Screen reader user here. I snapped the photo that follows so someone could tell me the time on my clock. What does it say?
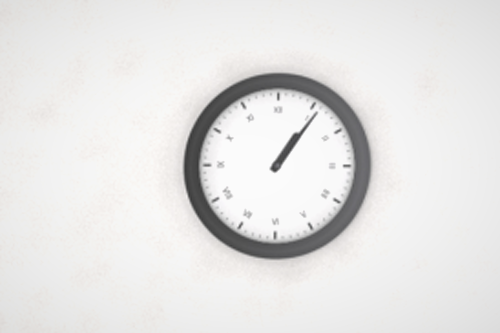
1:06
